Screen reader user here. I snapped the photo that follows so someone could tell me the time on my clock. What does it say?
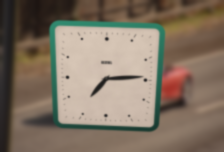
7:14
